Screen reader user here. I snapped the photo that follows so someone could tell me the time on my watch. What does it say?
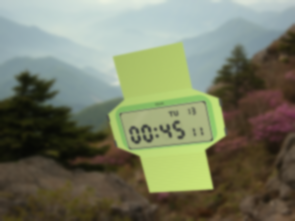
0:45
